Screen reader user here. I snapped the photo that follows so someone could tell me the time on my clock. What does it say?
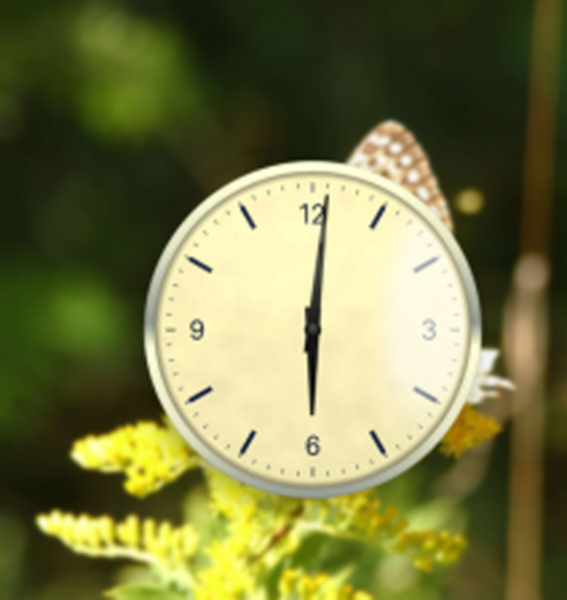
6:01
